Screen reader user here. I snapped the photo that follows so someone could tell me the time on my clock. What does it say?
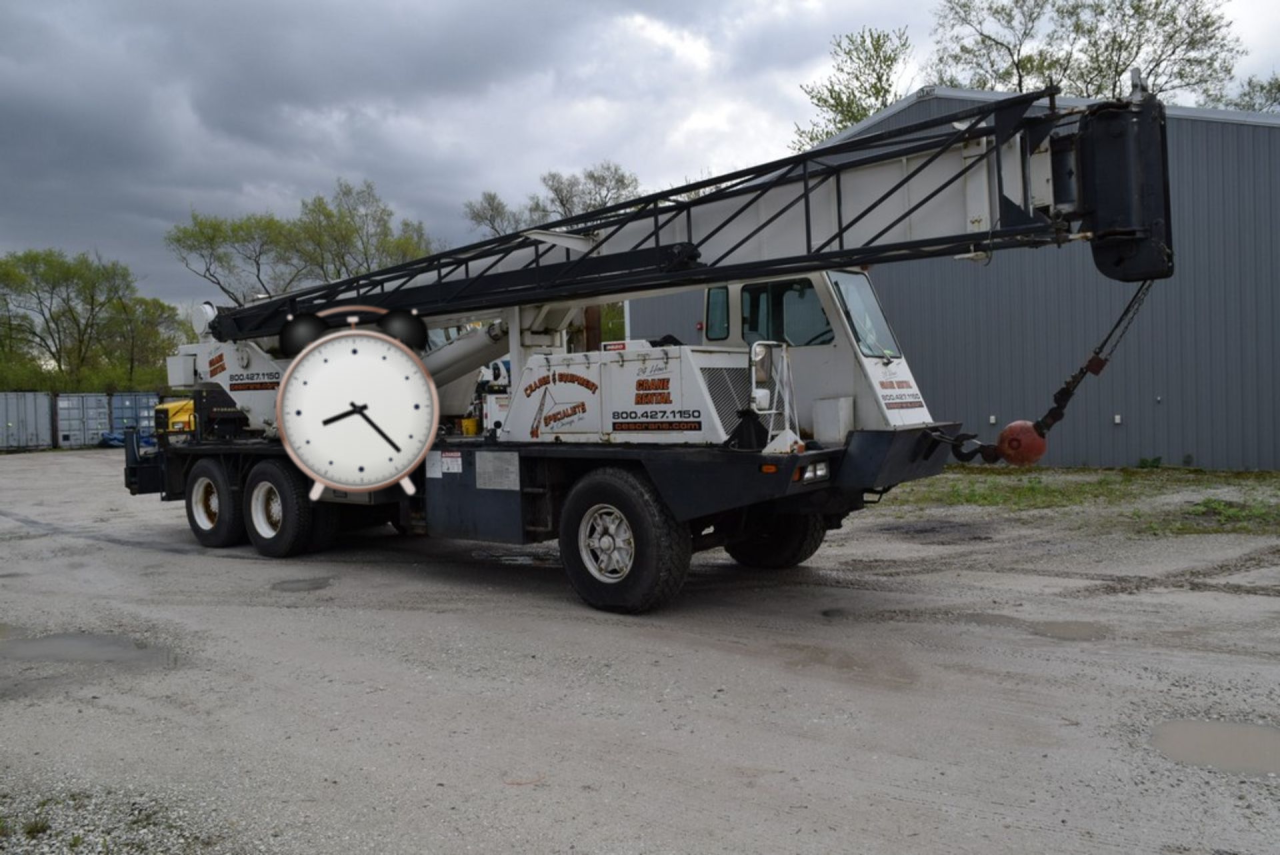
8:23
